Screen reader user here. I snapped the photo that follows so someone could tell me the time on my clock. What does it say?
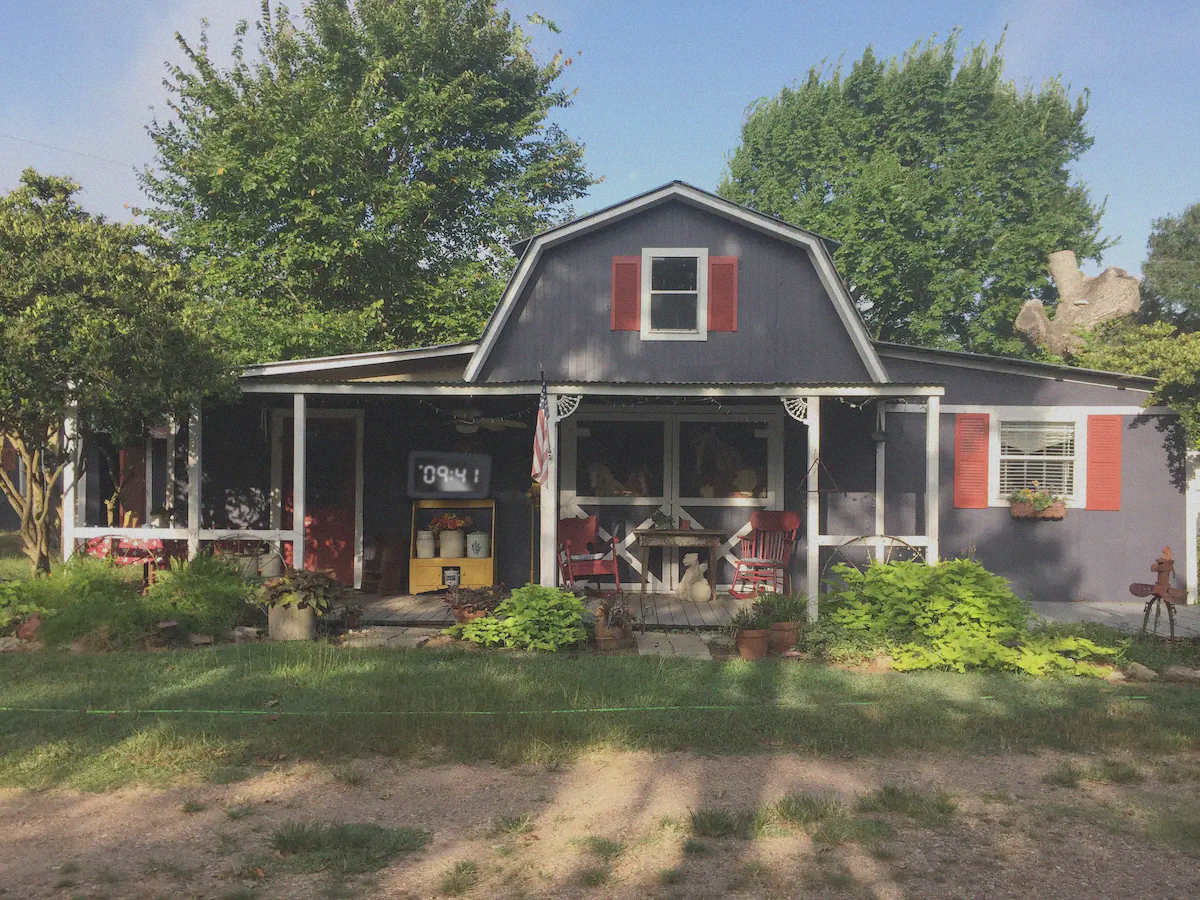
9:41
